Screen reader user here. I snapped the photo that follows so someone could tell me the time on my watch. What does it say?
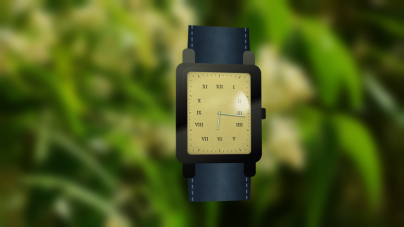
6:16
